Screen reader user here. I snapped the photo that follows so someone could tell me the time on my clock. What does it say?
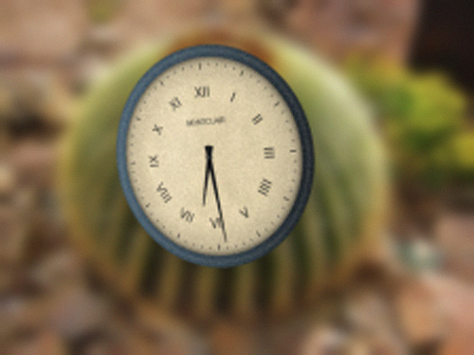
6:29
